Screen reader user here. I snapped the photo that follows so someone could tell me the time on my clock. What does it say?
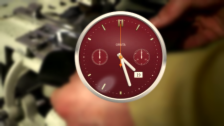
4:27
